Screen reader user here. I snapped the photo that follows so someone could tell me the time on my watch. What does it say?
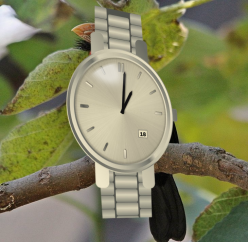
1:01
